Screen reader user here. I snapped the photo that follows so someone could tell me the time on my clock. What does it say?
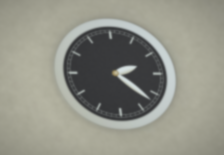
2:22
